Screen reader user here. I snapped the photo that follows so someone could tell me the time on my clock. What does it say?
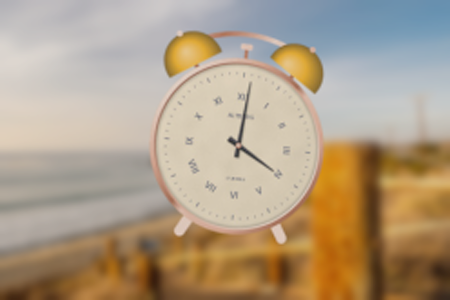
4:01
